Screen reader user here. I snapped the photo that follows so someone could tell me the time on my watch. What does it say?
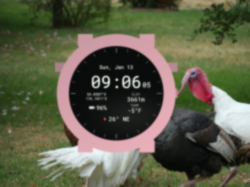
9:06
